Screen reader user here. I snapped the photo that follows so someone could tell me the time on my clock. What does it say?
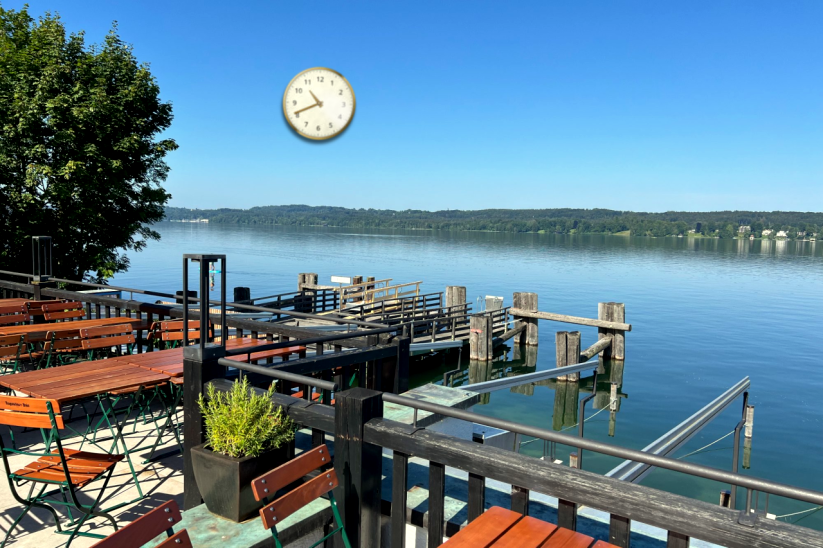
10:41
